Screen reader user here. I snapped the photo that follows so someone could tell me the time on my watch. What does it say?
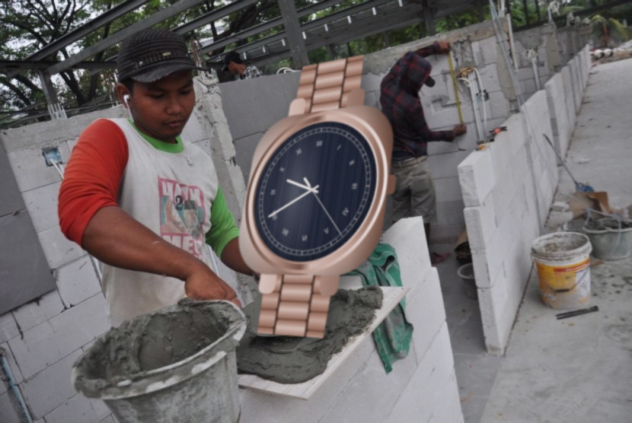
9:40:23
